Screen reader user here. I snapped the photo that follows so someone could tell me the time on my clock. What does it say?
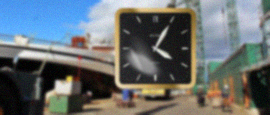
4:05
